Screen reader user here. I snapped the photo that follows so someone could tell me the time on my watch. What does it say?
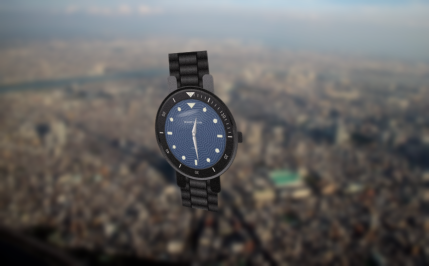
12:29
